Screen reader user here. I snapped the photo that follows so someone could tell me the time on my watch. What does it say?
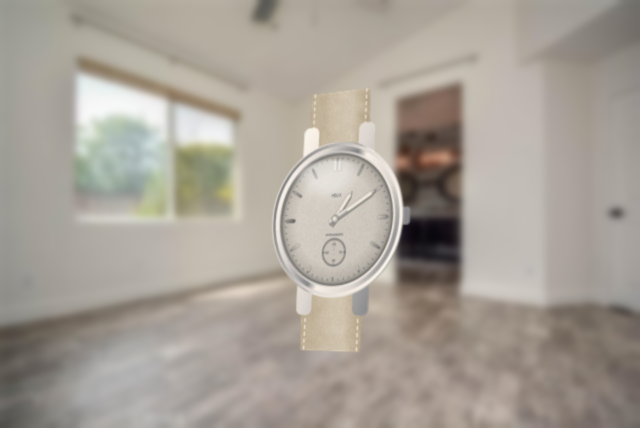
1:10
